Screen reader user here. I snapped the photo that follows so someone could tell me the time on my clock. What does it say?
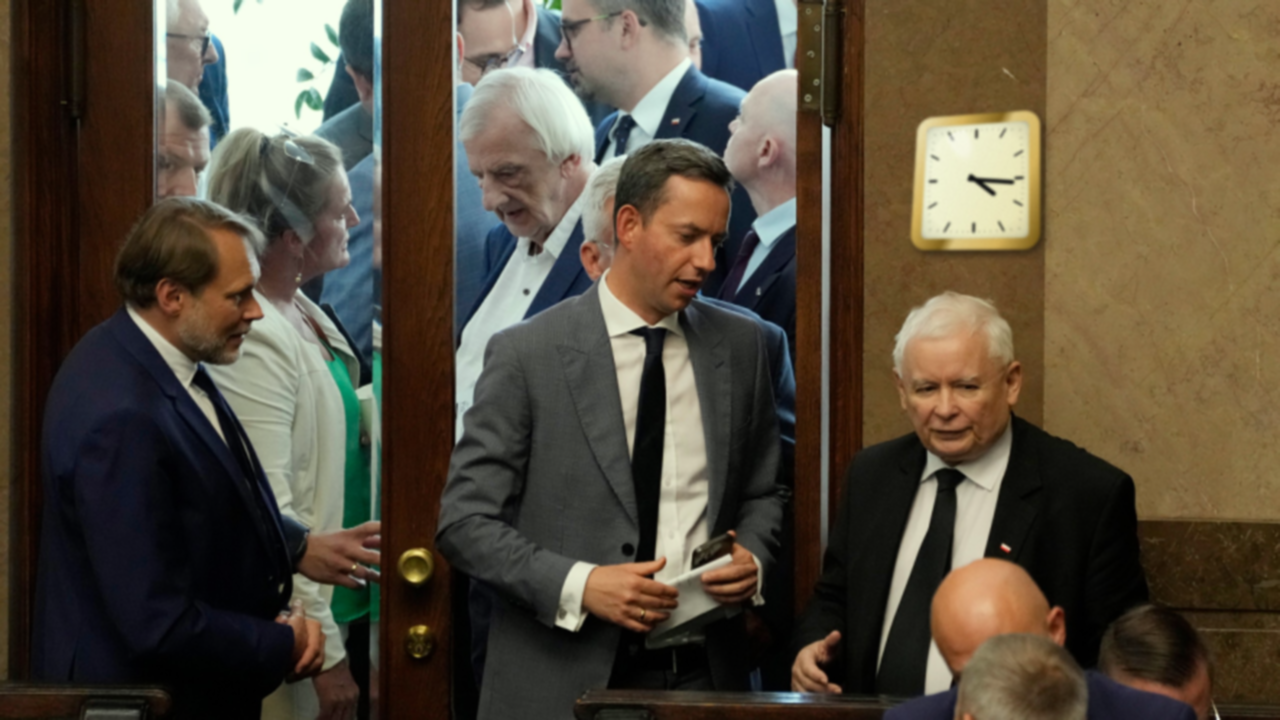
4:16
